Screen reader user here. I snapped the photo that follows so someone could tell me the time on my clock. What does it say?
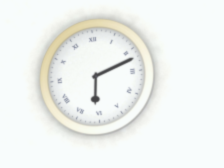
6:12
